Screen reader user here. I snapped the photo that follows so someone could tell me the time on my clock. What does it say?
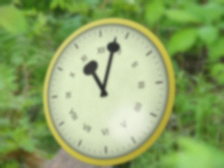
11:03
